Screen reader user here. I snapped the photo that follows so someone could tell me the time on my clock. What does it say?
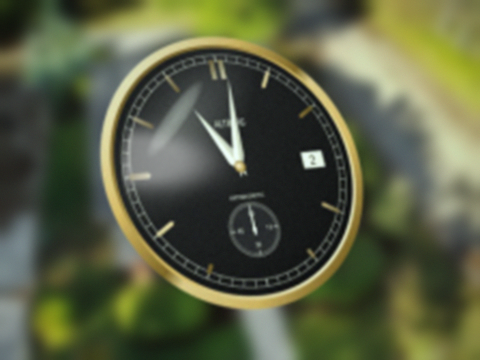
11:01
